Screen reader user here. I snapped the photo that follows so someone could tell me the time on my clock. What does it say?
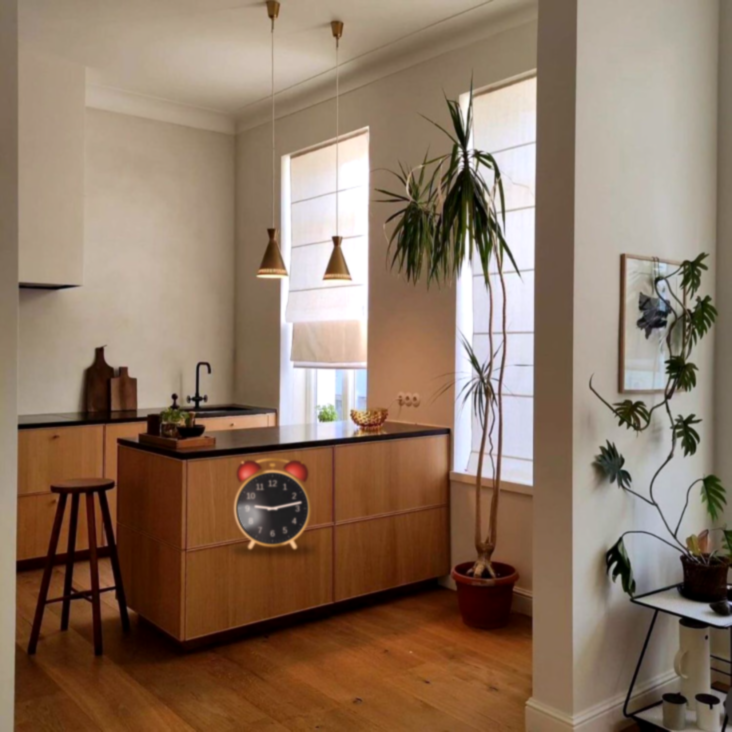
9:13
